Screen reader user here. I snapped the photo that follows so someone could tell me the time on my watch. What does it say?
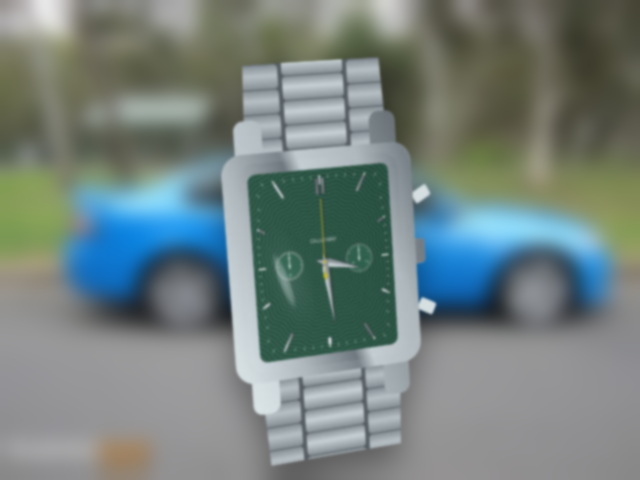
3:29
